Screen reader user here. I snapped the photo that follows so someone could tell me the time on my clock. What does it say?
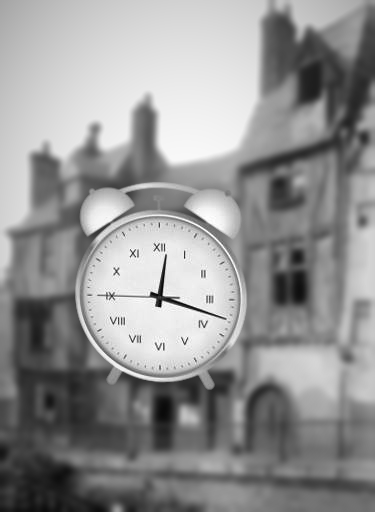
12:17:45
